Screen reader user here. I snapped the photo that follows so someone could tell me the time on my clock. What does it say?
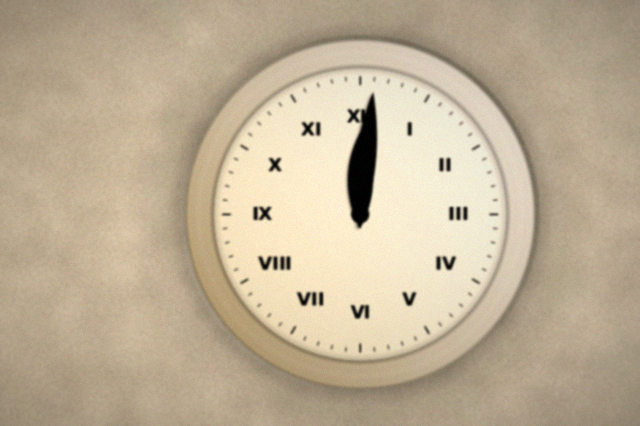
12:01
